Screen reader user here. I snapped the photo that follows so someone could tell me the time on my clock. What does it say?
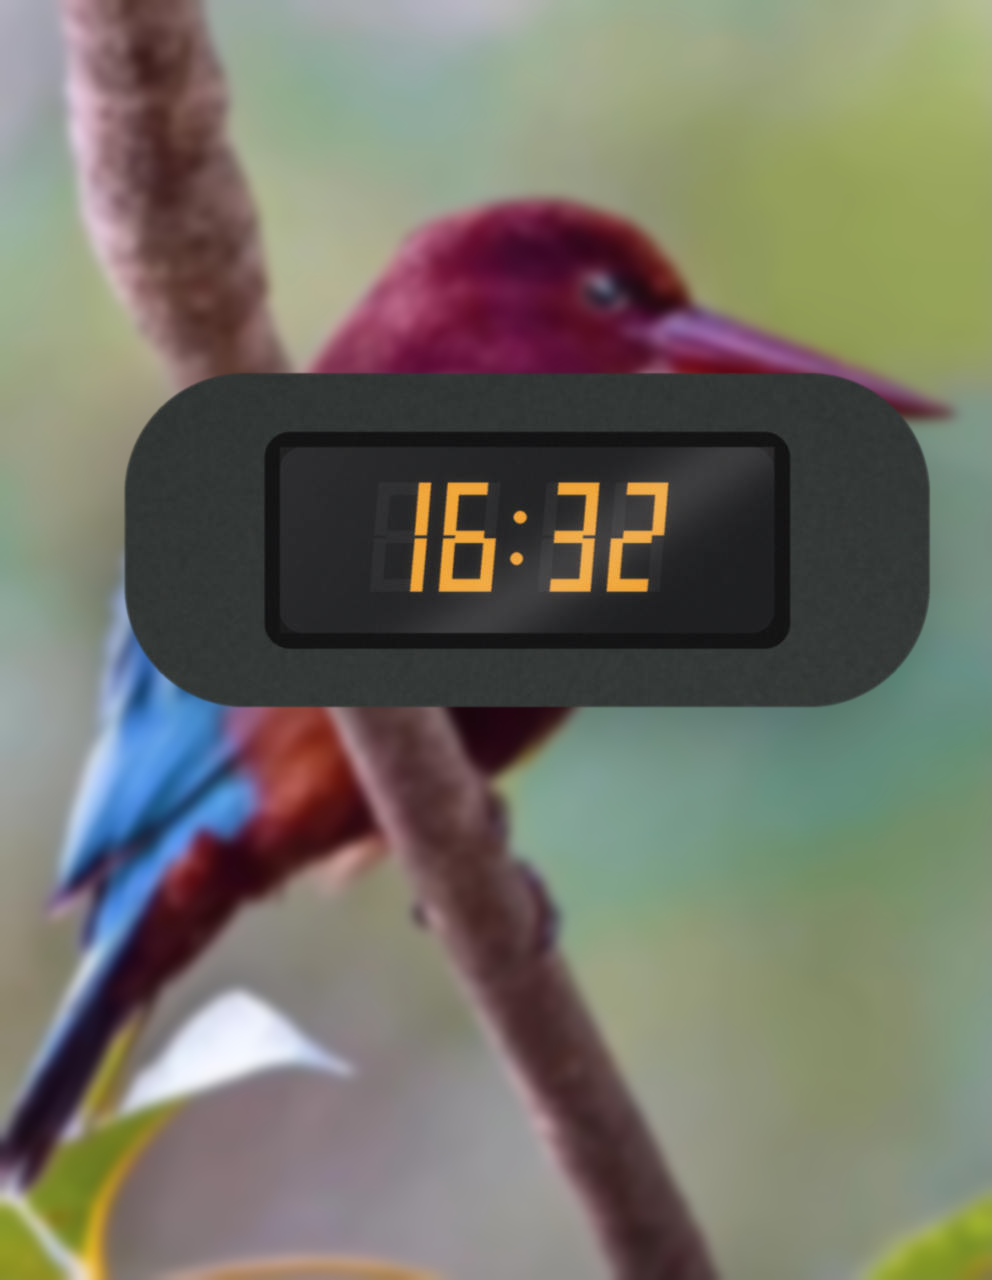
16:32
